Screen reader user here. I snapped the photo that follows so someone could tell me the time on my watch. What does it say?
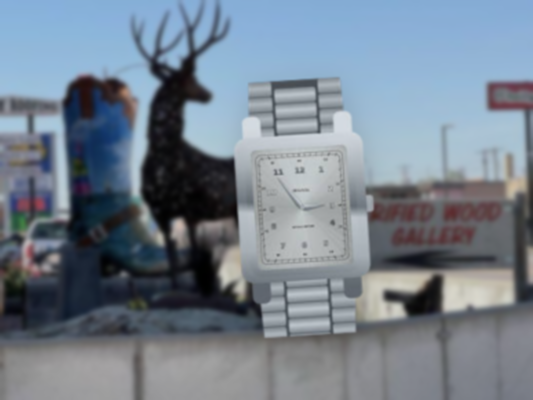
2:54
